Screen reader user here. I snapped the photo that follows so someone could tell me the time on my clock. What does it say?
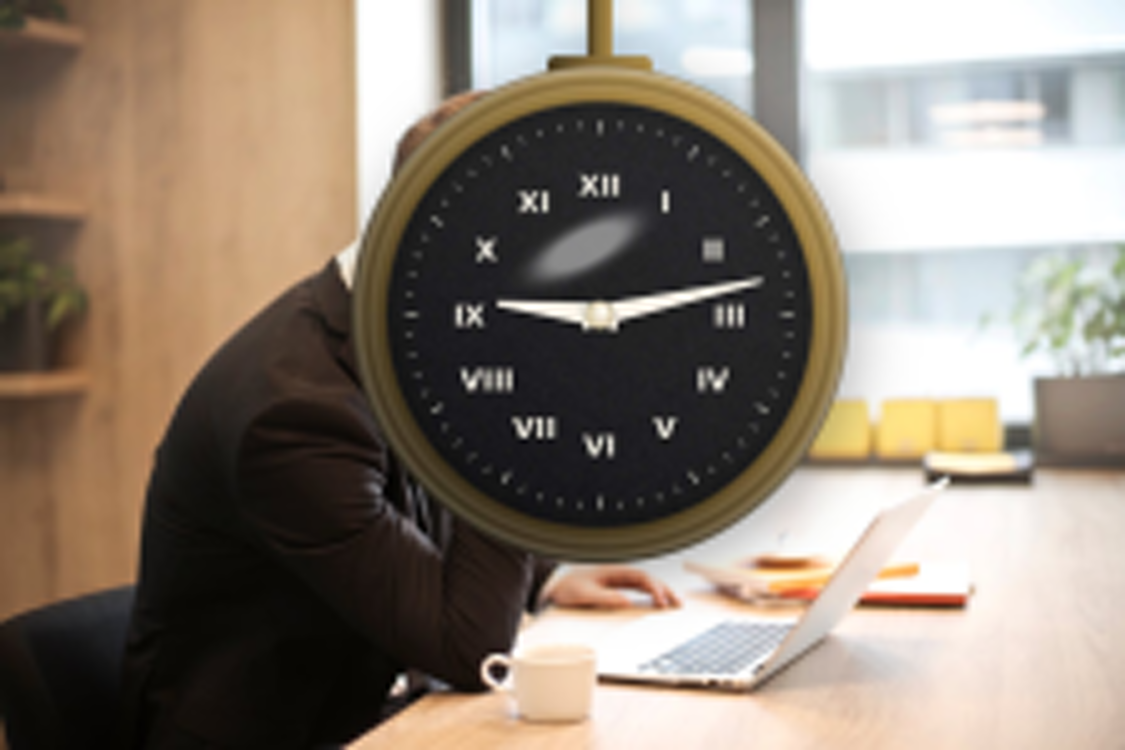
9:13
